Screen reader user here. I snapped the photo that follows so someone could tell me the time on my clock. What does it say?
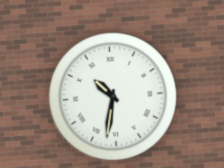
10:32
